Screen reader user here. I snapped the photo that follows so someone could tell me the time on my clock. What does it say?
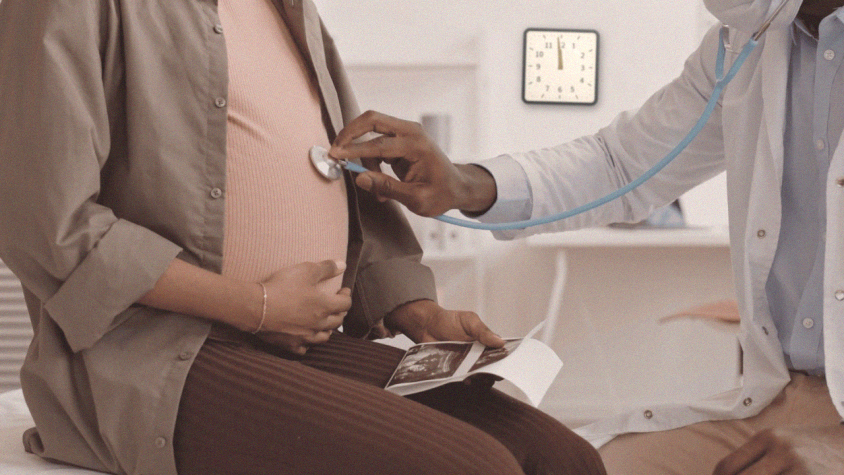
11:59
